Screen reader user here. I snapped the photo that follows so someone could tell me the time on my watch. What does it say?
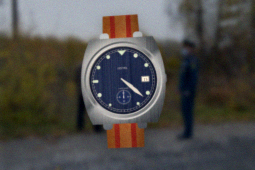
4:22
